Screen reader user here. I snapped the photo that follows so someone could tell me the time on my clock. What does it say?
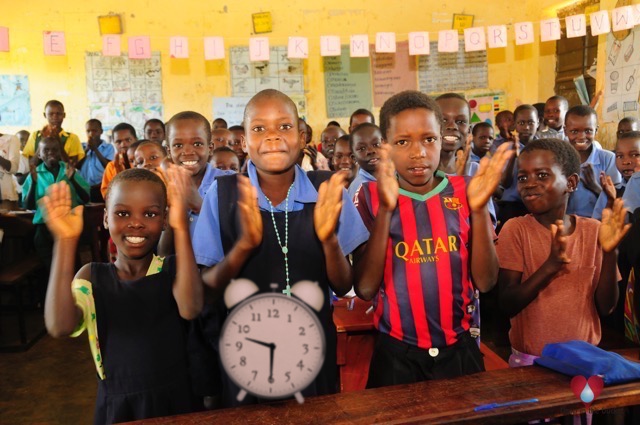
9:30
